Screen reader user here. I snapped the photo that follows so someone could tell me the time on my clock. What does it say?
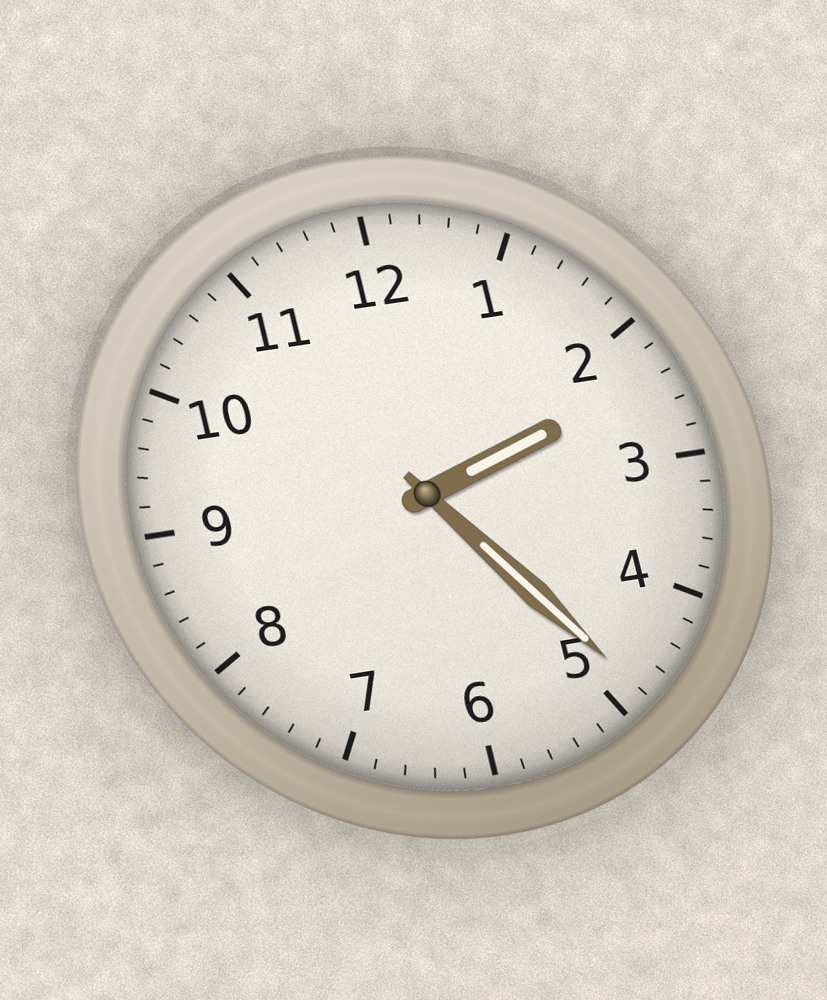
2:24
